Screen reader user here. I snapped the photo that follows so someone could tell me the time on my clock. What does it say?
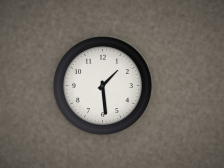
1:29
